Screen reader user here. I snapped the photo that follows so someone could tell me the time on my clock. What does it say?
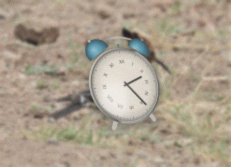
2:24
